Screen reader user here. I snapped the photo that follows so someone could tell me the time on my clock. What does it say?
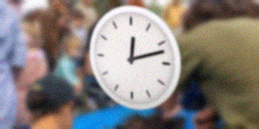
12:12
